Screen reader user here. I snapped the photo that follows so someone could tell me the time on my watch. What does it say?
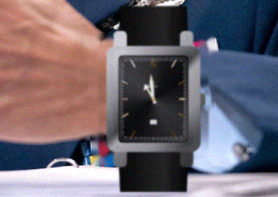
10:59
